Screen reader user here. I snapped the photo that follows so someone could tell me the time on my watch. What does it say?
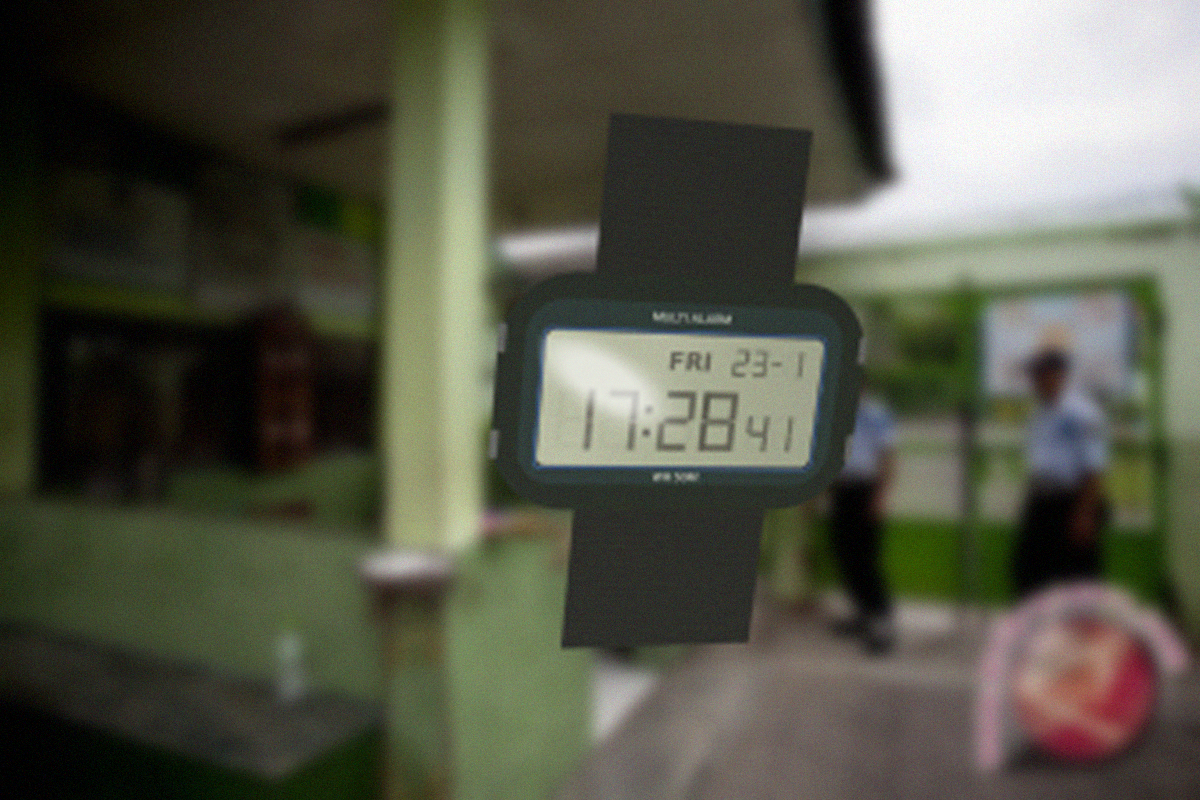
17:28:41
